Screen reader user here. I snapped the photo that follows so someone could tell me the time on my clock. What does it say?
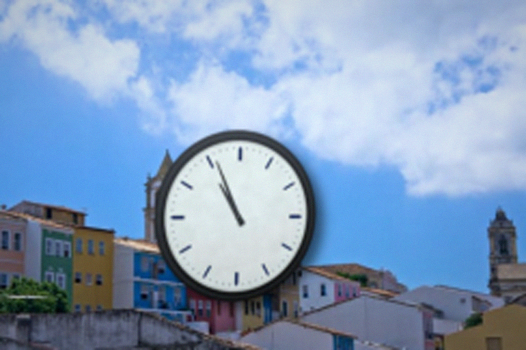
10:56
